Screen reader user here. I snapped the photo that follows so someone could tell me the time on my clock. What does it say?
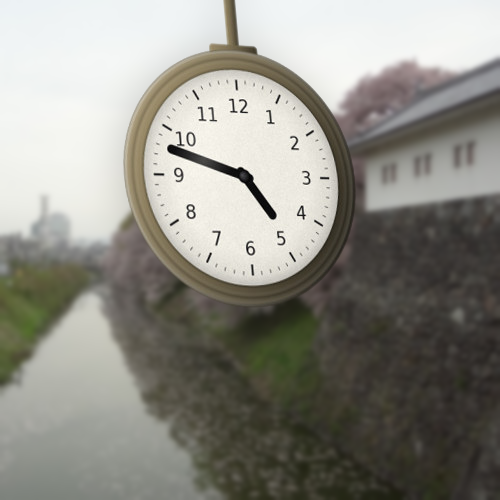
4:48
